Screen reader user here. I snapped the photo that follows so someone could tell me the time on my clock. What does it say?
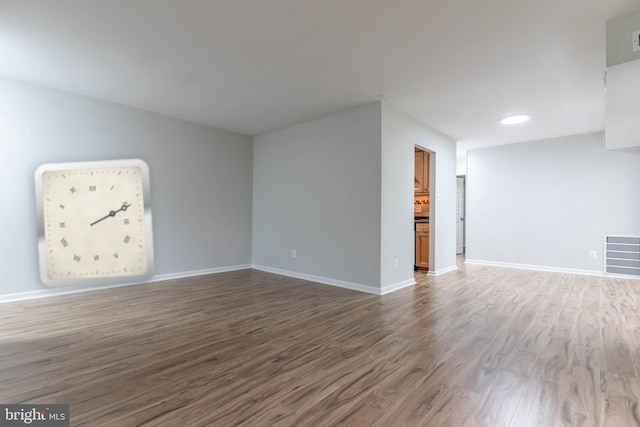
2:11
